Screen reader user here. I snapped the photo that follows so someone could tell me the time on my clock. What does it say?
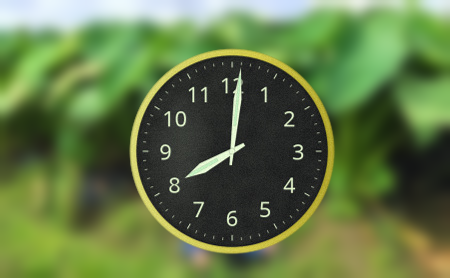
8:01
